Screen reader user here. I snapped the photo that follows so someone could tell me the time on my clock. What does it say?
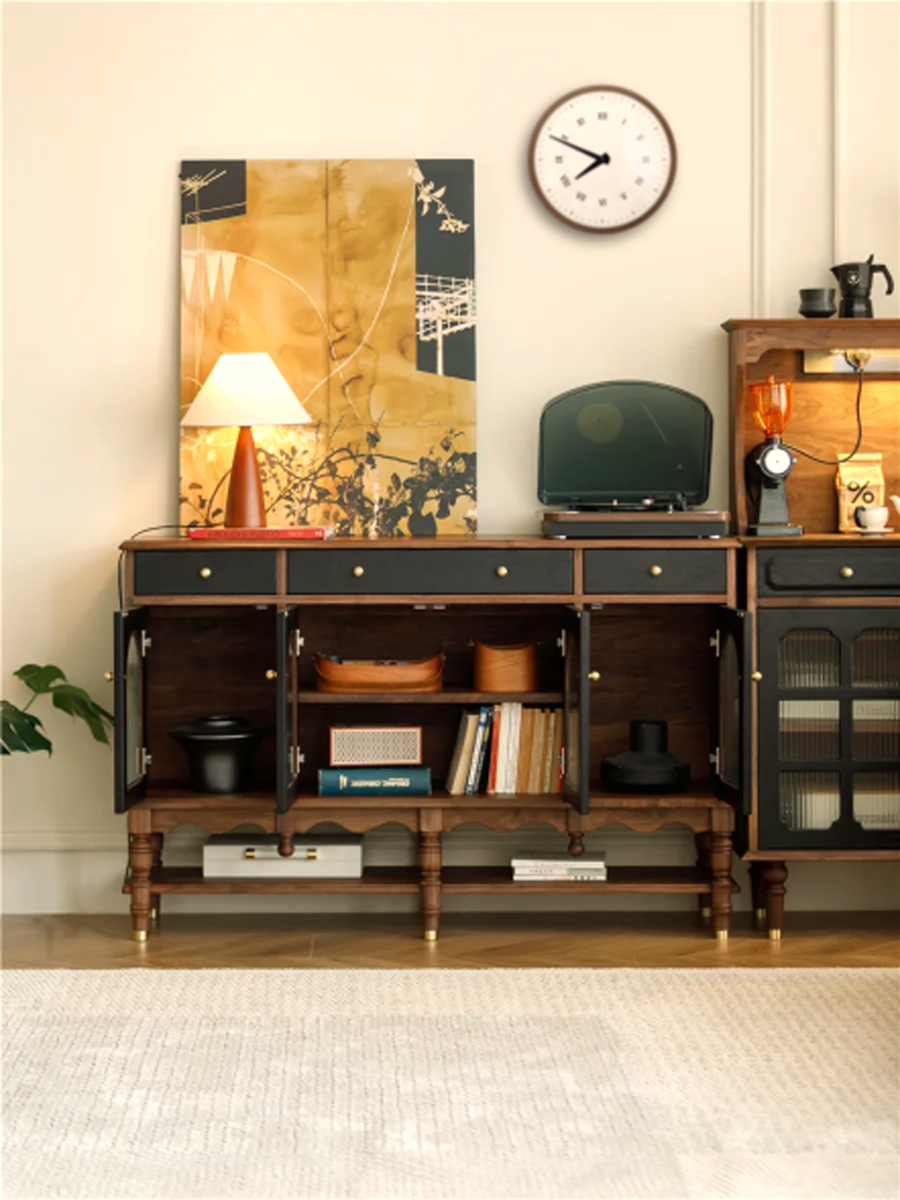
7:49
